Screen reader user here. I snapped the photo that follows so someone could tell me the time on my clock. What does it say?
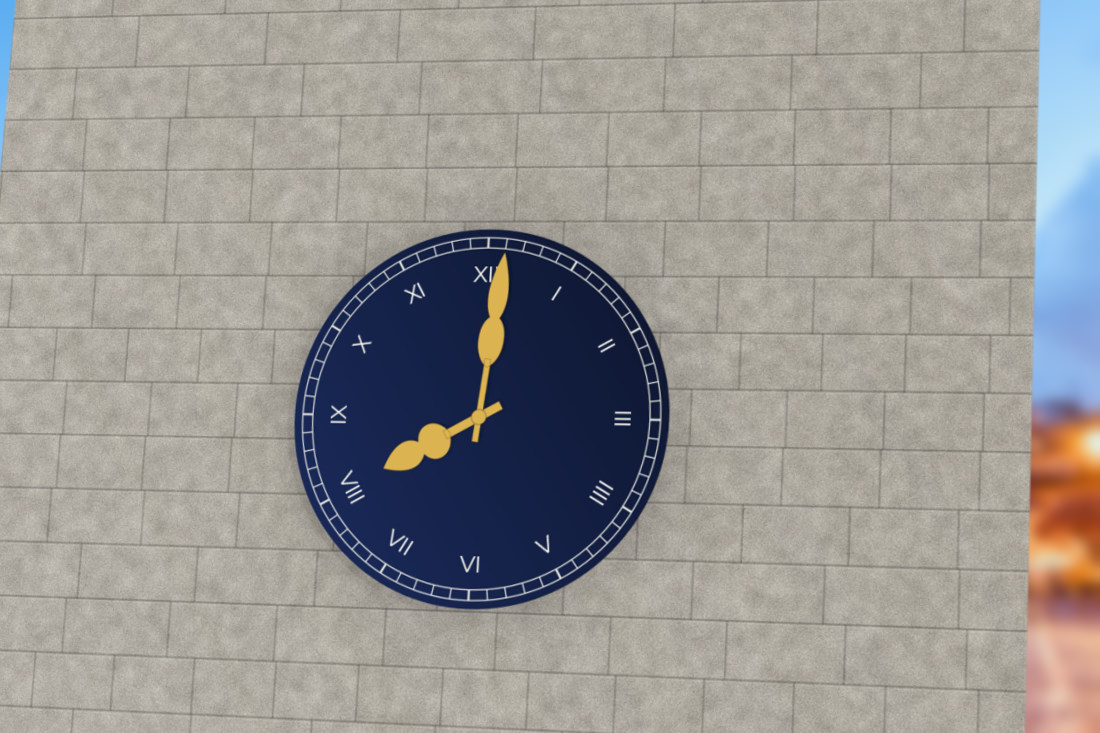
8:01
